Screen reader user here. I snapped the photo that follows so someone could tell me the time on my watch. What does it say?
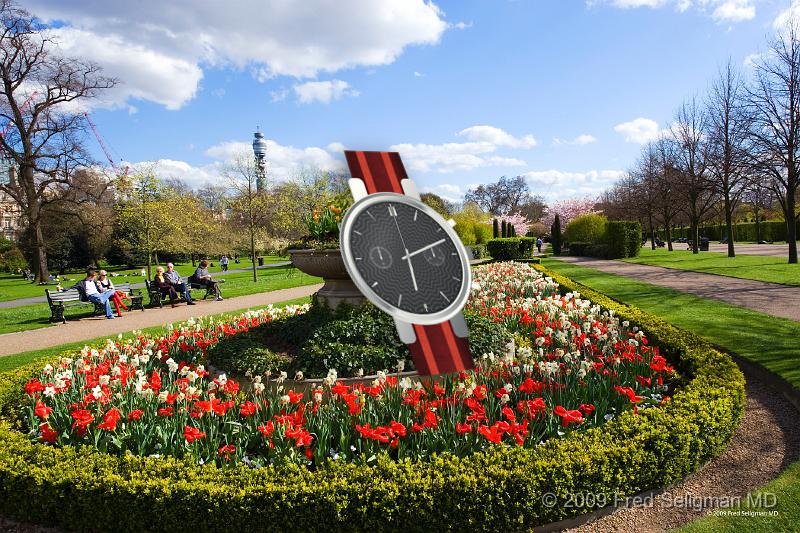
6:12
